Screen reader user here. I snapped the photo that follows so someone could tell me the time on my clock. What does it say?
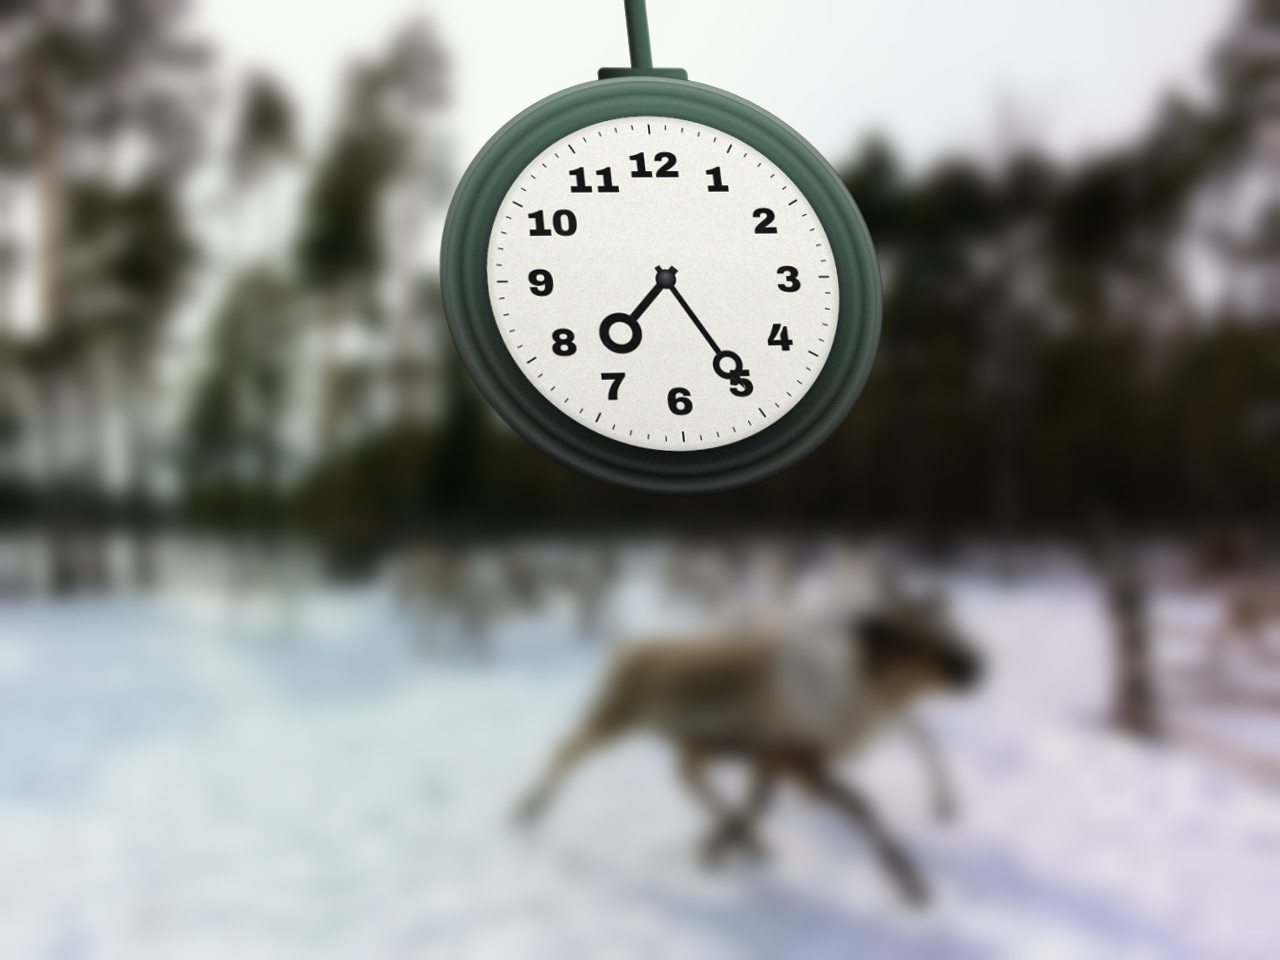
7:25
